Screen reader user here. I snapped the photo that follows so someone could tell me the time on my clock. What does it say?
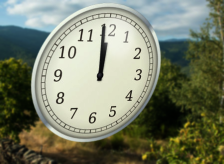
11:59
